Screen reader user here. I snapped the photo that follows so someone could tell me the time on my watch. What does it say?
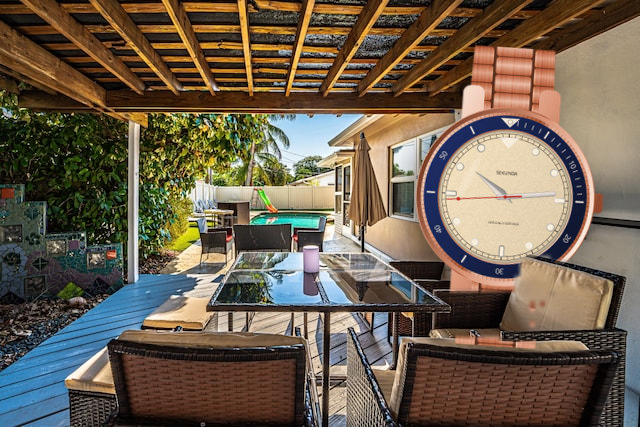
10:13:44
